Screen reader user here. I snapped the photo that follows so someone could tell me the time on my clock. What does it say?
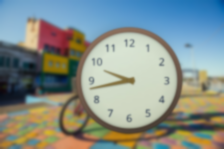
9:43
